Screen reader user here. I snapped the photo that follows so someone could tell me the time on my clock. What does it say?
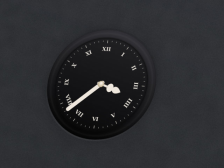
3:38
